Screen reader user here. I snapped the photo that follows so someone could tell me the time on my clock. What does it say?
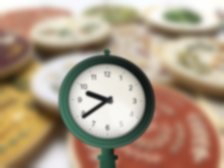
9:39
